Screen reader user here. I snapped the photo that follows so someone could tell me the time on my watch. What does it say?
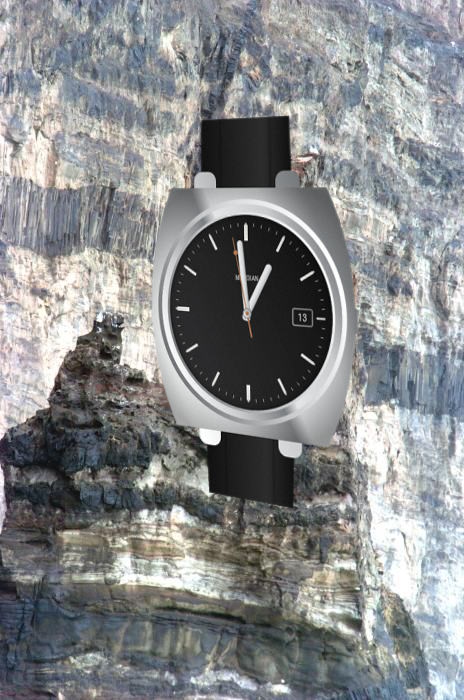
12:58:58
